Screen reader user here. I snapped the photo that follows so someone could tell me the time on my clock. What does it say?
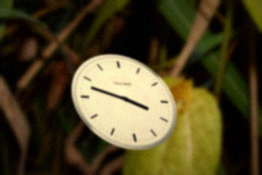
3:48
